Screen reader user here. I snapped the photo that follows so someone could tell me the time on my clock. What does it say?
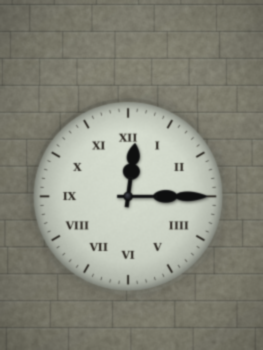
12:15
